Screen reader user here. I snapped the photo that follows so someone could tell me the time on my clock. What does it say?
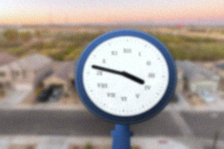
3:47
